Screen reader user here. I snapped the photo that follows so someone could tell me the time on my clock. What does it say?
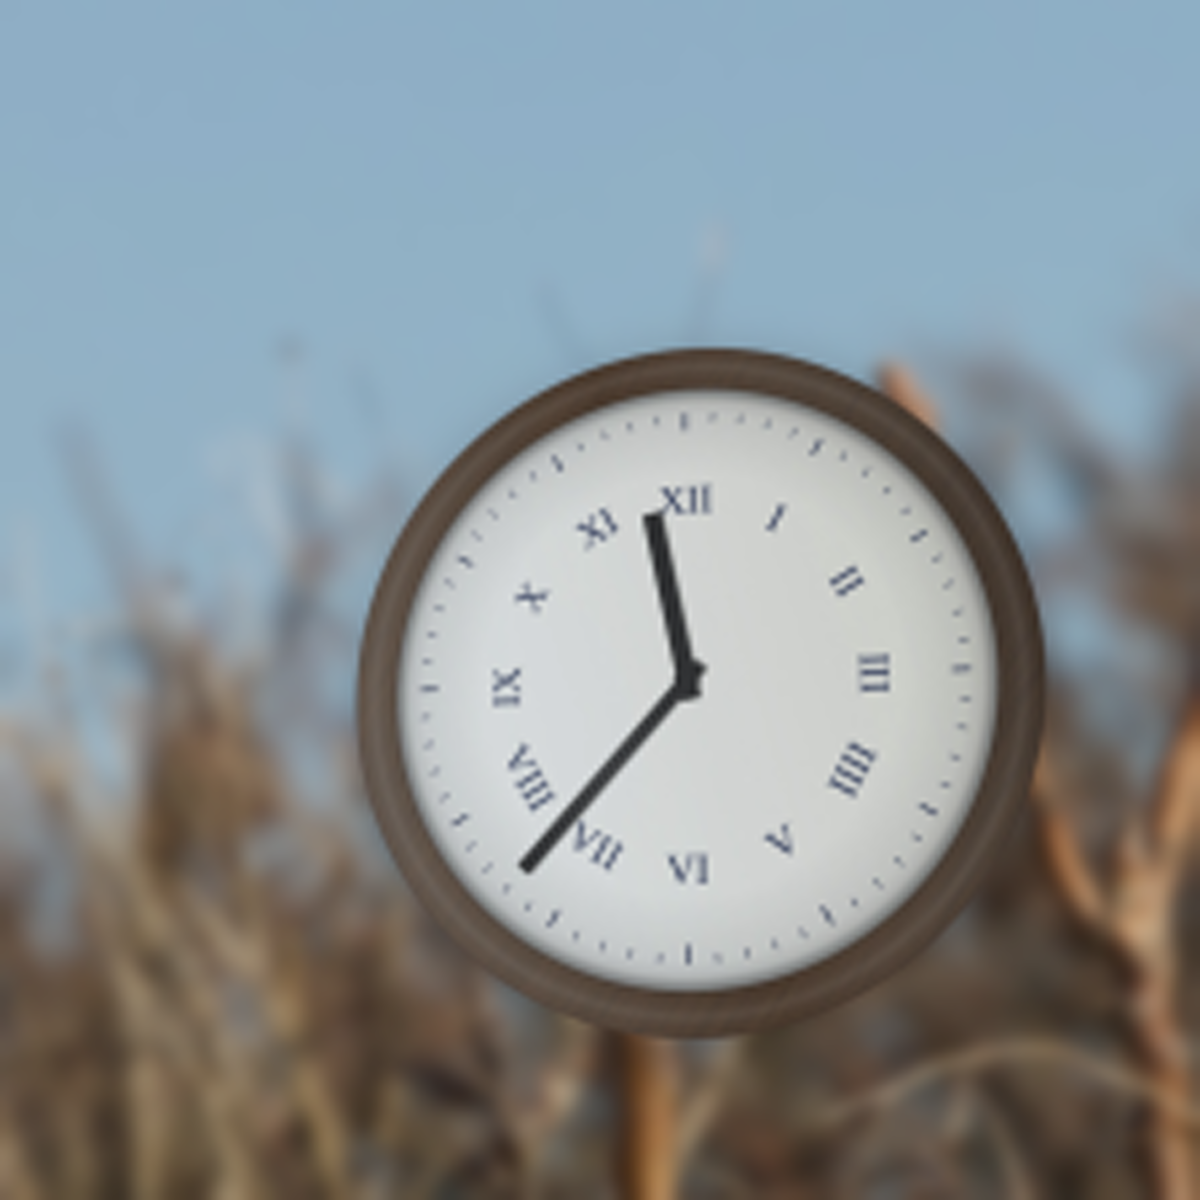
11:37
